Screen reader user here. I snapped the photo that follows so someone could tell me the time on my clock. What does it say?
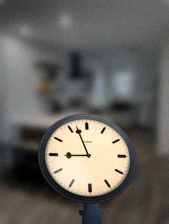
8:57
